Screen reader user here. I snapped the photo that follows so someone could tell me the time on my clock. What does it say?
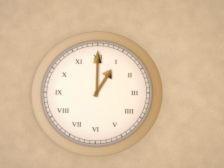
1:00
